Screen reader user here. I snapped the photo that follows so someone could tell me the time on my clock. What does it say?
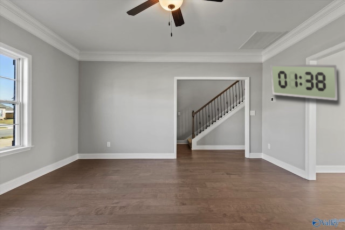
1:38
